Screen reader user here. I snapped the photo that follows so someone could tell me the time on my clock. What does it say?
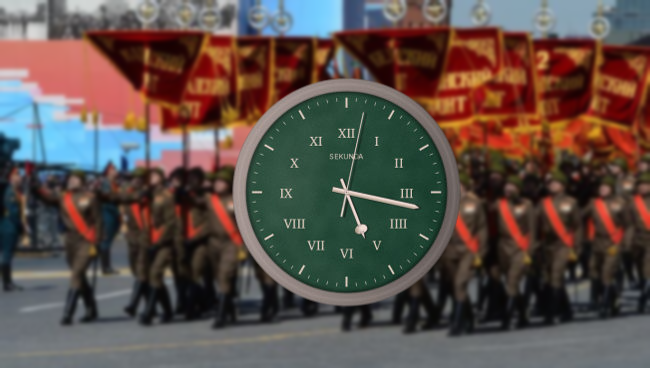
5:17:02
